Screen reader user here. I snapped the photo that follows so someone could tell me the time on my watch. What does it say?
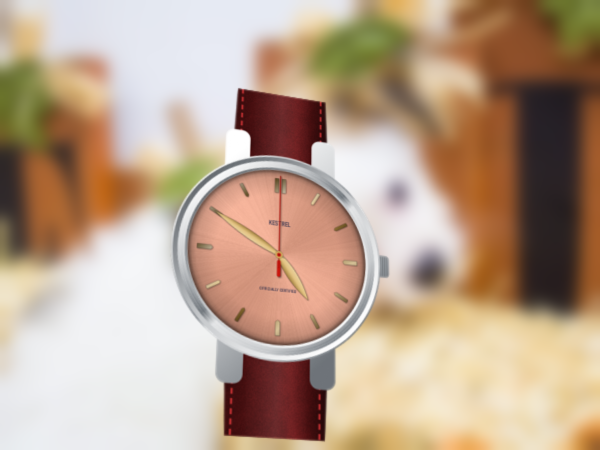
4:50:00
